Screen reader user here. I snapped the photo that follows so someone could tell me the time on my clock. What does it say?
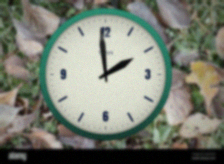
1:59
